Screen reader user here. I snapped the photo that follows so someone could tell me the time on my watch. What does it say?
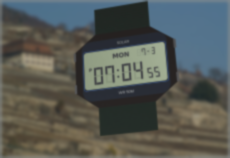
7:04:55
